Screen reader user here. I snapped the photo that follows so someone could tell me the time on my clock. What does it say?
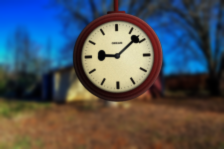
9:08
